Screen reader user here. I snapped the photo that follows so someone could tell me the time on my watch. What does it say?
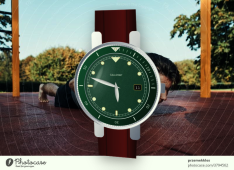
5:48
